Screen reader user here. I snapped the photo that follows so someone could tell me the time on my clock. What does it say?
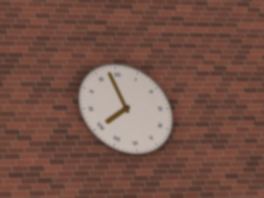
7:58
